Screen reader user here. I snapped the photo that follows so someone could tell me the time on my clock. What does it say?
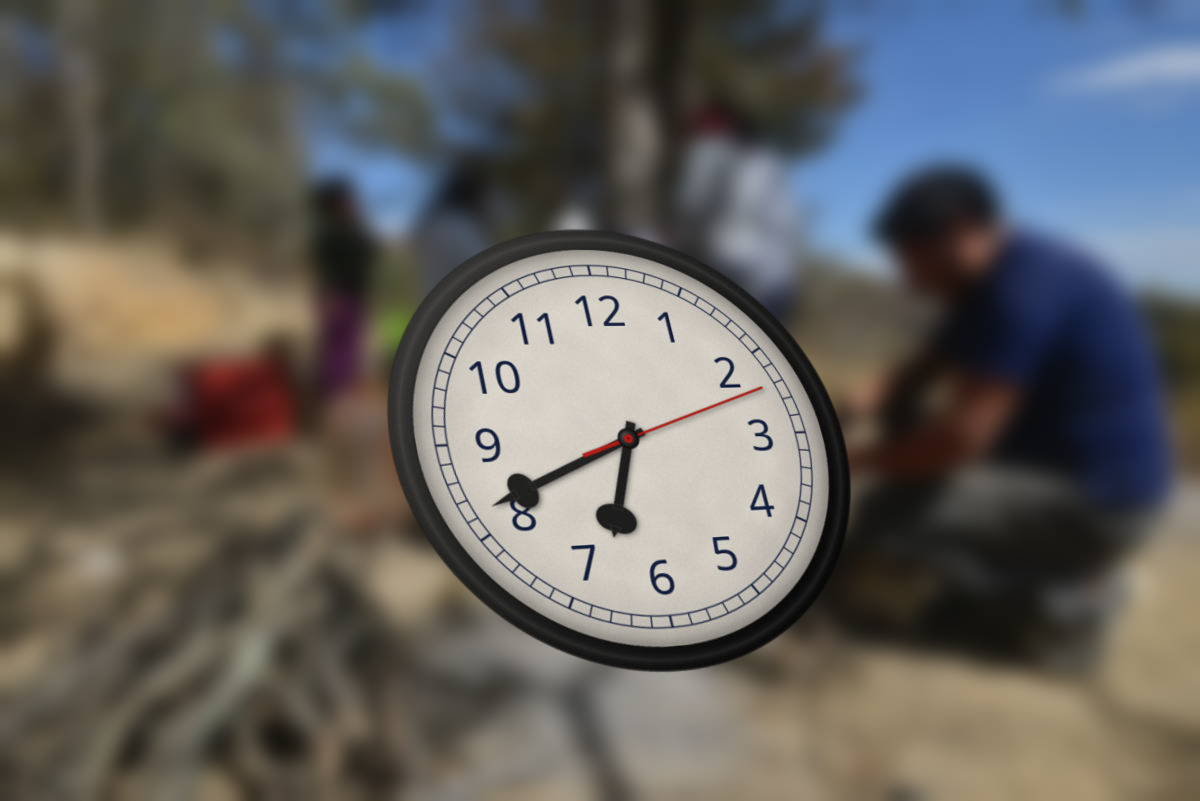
6:41:12
